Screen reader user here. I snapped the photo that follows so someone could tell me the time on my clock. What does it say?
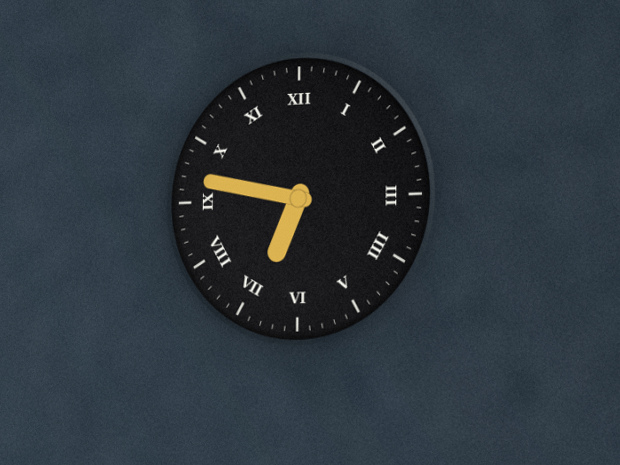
6:47
